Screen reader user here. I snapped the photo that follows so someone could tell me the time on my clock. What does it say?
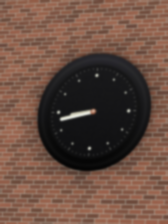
8:43
